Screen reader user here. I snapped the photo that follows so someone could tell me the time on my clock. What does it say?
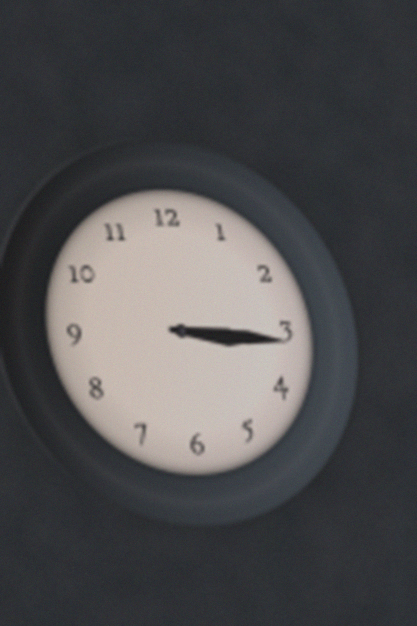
3:16
